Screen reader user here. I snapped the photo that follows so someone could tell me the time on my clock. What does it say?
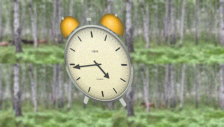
4:44
